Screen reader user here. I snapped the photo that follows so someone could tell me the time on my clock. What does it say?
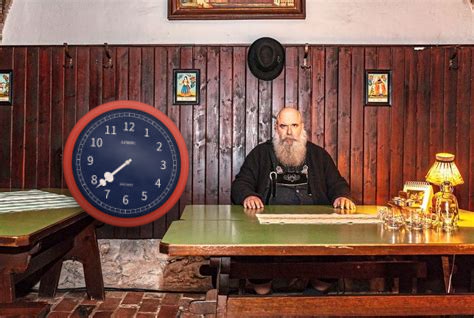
7:38
